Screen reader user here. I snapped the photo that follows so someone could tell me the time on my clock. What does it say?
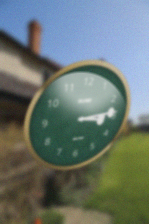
3:14
